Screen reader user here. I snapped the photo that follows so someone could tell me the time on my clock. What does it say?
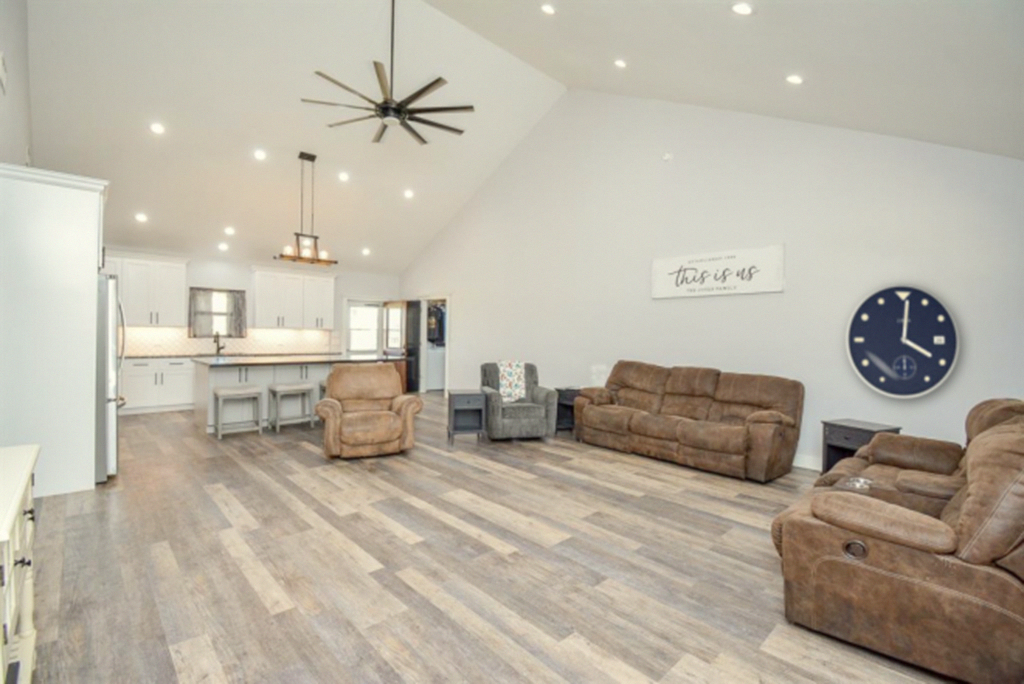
4:01
